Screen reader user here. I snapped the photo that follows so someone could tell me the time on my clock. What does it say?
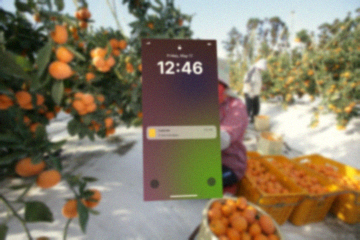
12:46
